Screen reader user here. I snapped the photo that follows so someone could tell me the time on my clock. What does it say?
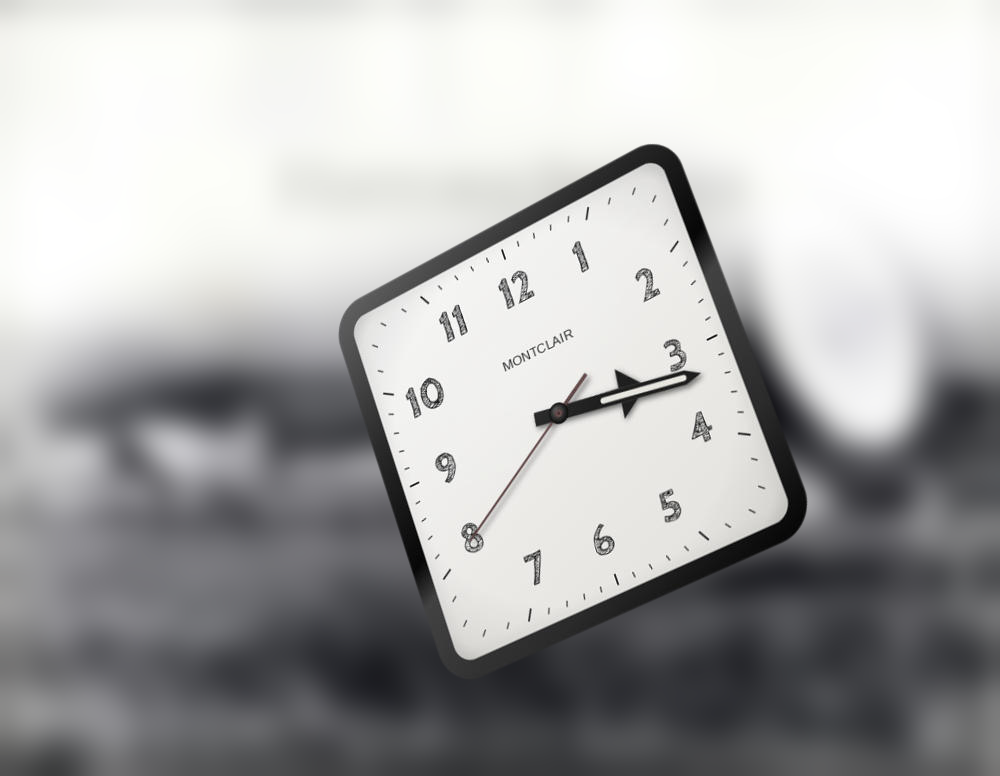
3:16:40
